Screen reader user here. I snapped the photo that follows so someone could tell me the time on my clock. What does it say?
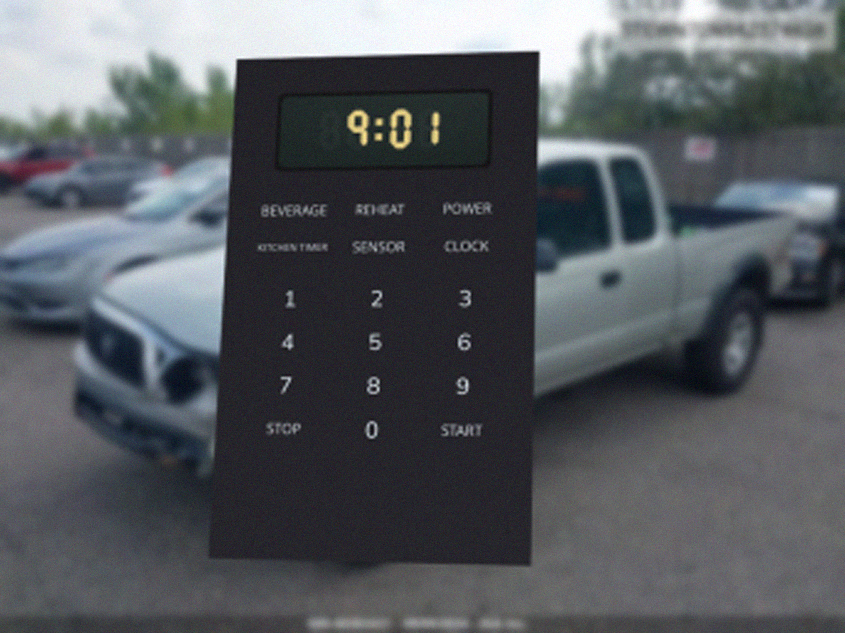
9:01
